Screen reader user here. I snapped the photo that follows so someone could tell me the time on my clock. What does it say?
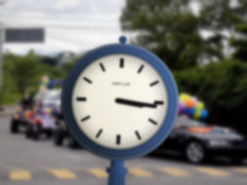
3:16
